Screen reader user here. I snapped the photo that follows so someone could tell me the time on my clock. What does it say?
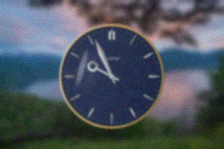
9:56
